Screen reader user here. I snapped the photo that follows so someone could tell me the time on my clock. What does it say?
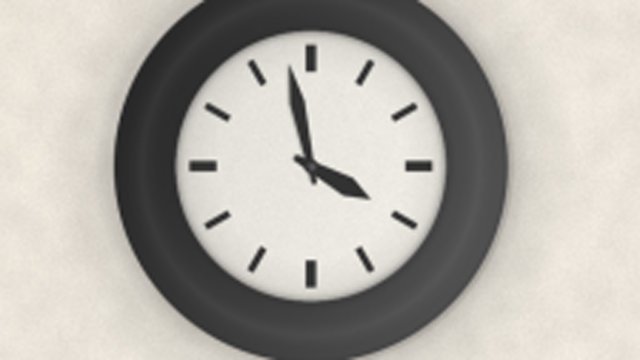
3:58
